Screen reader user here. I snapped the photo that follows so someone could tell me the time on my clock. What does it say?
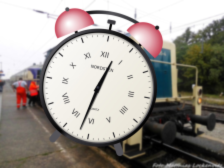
12:32
